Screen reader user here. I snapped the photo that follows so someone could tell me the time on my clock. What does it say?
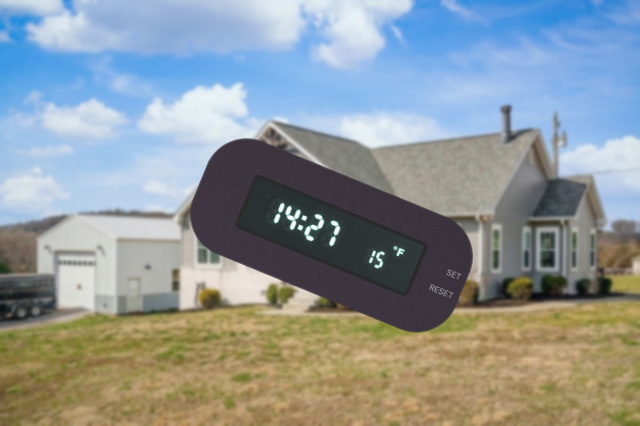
14:27
